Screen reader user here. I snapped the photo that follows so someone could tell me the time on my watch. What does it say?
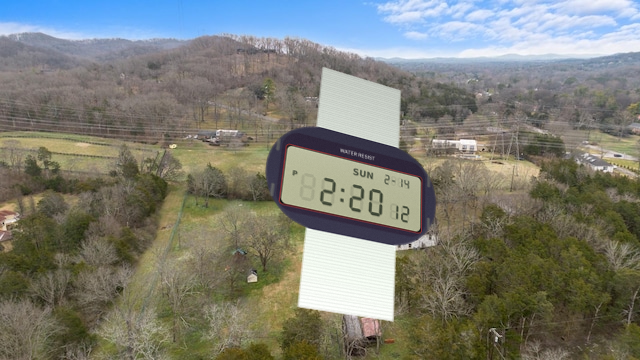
2:20:12
